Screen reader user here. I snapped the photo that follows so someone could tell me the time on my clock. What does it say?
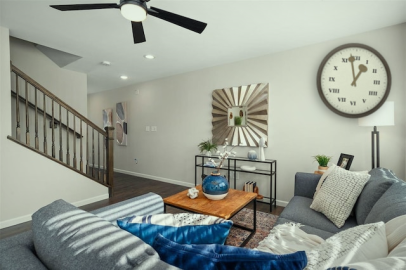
12:58
